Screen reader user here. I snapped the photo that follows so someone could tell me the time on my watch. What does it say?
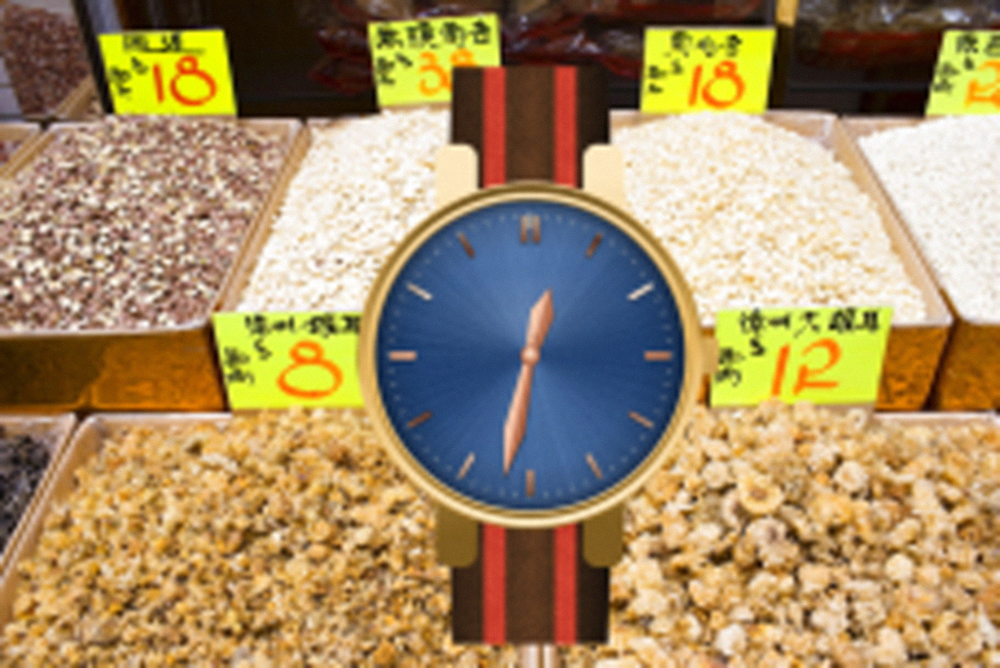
12:32
